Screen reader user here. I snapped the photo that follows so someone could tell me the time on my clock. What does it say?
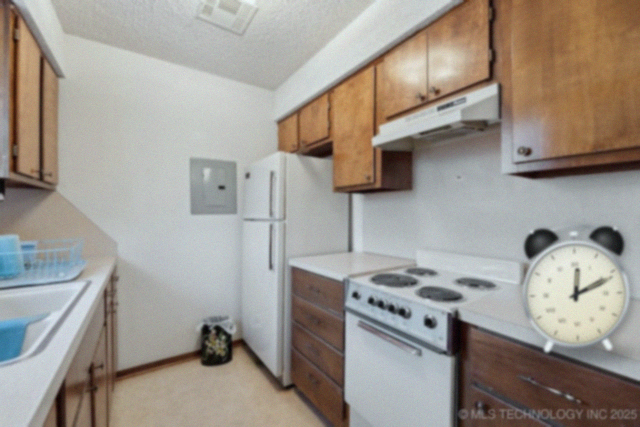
12:11
